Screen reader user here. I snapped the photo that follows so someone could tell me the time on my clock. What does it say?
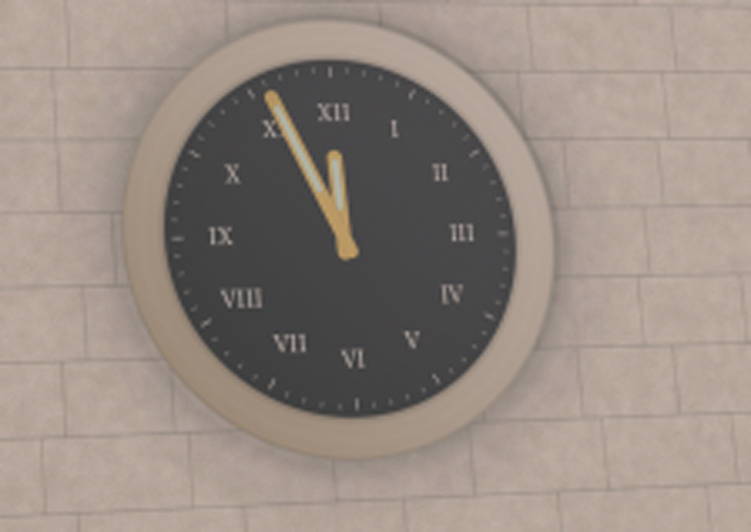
11:56
